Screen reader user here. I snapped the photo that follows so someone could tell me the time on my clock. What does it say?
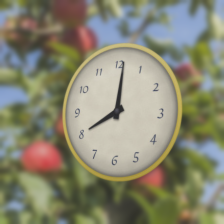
8:01
